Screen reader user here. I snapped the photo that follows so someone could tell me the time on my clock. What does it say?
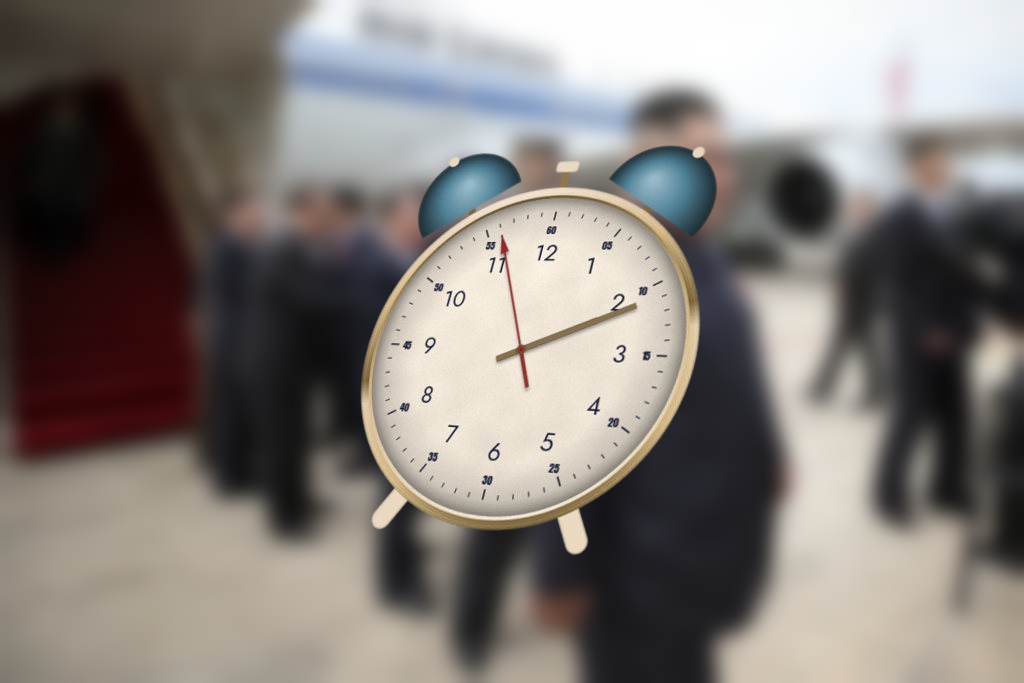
2:10:56
